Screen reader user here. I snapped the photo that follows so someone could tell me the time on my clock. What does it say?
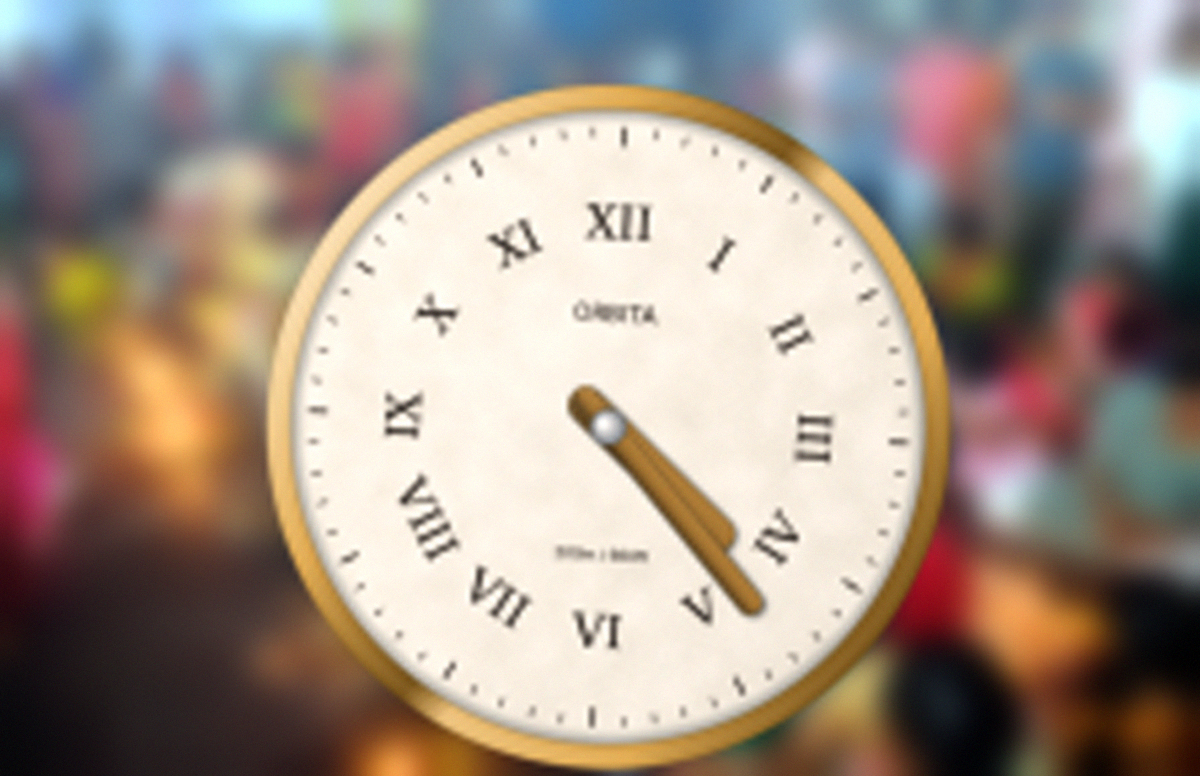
4:23
